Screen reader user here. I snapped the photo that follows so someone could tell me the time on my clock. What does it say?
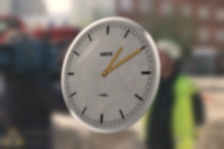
1:10
